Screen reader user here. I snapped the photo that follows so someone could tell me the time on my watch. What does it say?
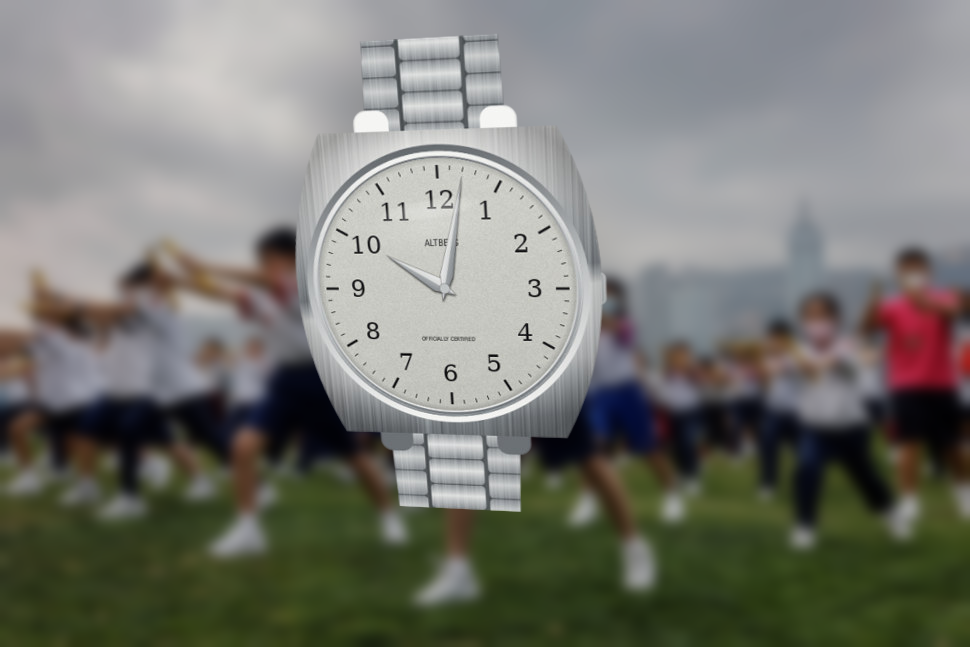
10:02
